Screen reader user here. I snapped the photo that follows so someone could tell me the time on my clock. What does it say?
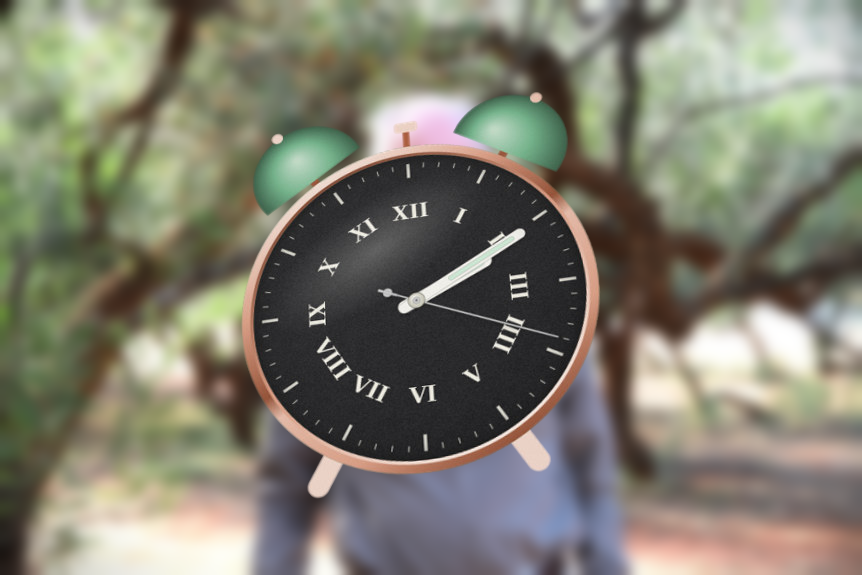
2:10:19
